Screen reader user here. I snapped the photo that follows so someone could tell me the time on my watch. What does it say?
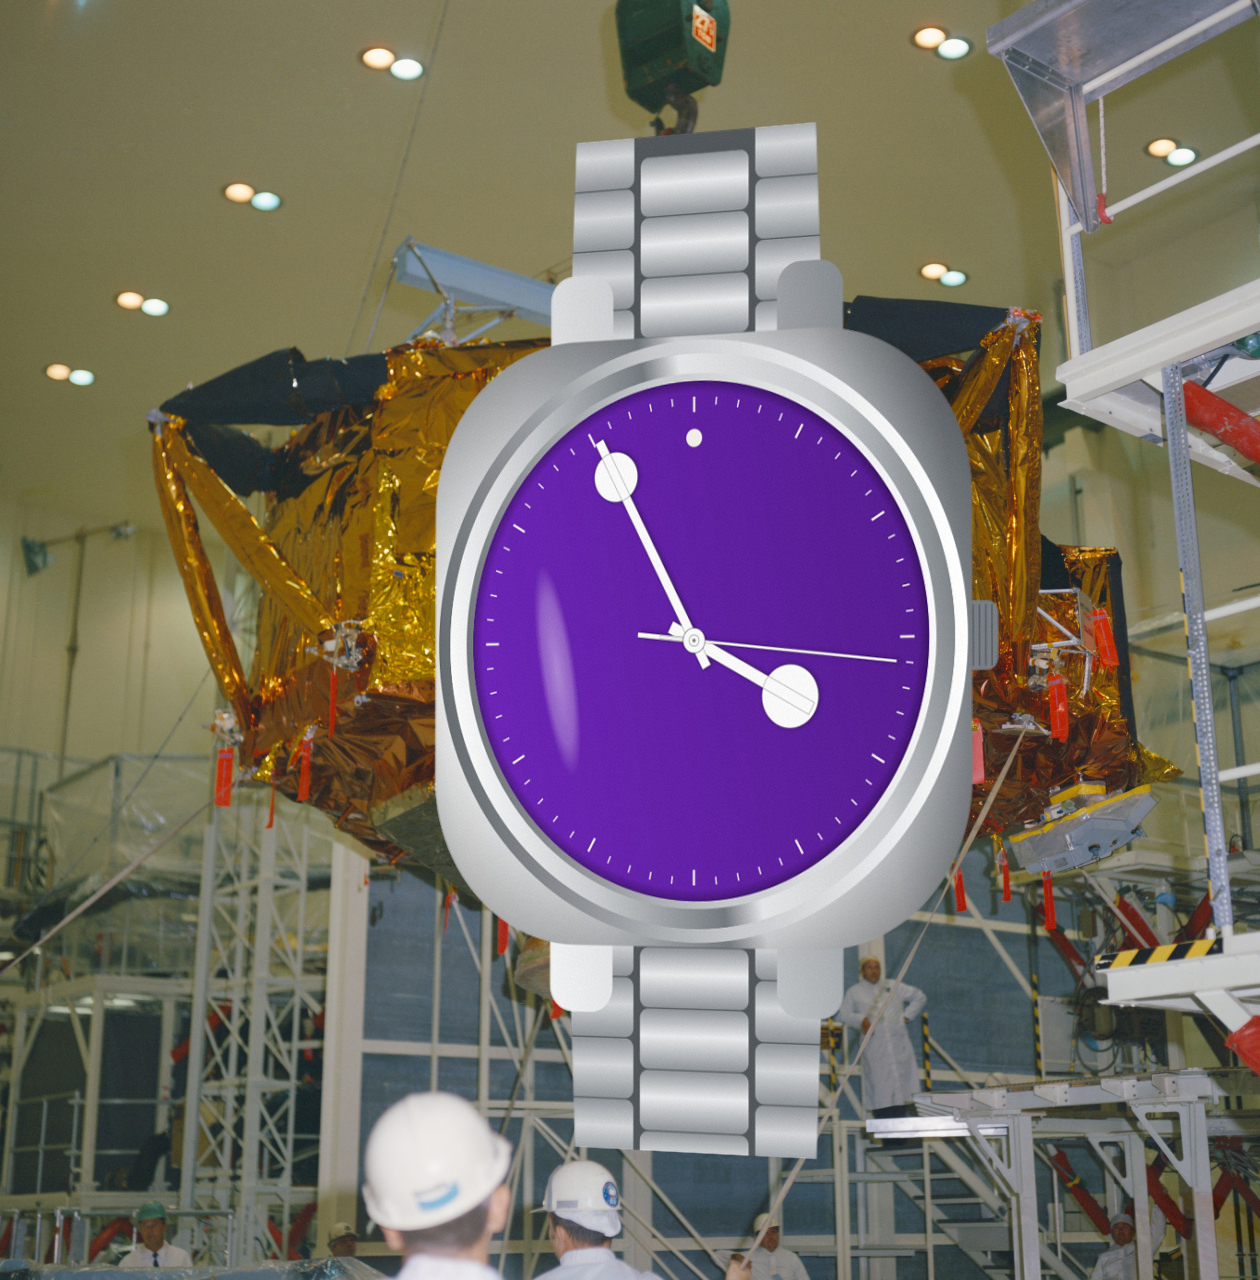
3:55:16
